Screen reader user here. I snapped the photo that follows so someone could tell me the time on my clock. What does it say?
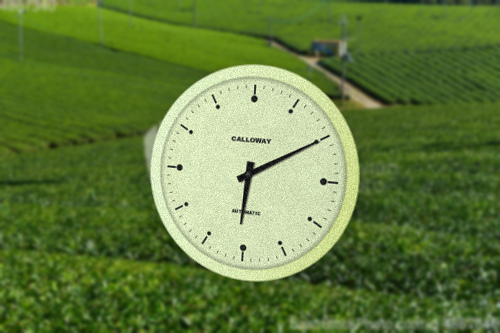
6:10
